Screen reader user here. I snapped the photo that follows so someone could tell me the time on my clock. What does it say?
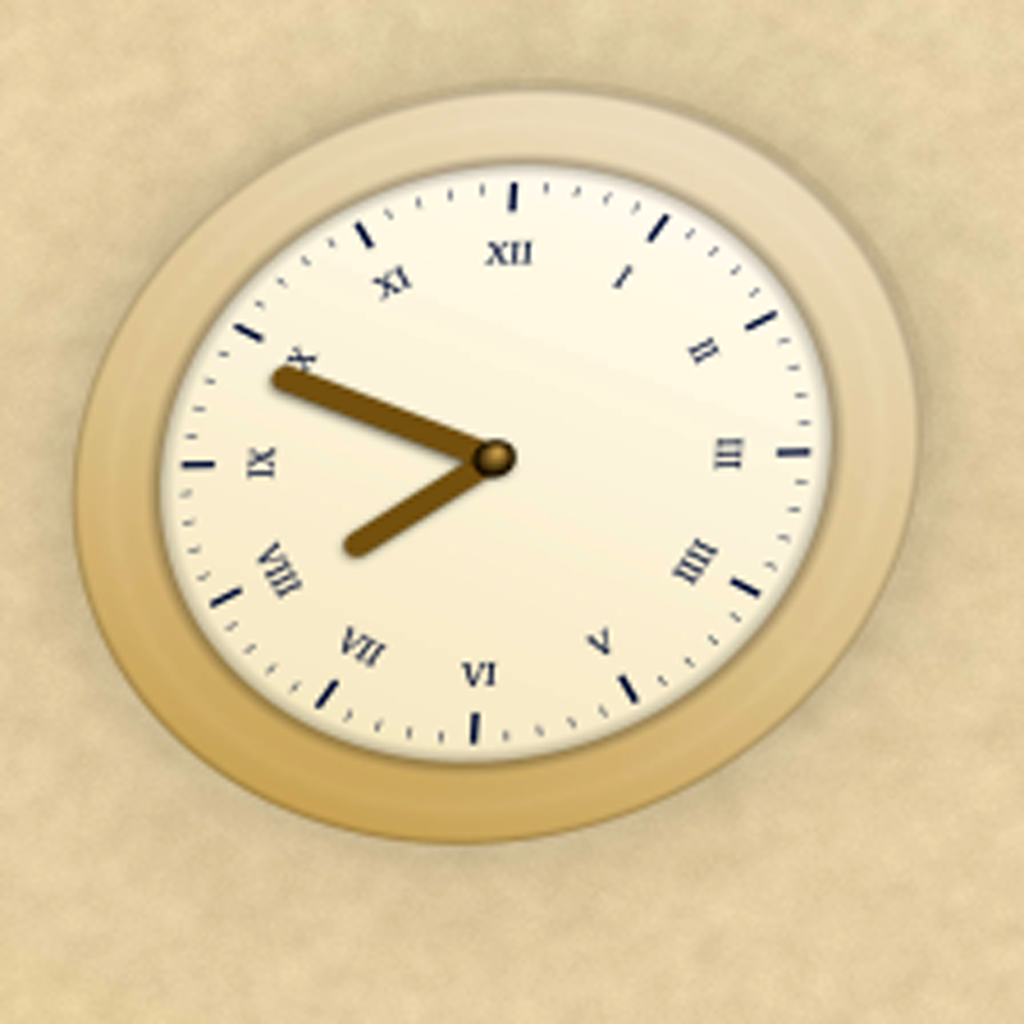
7:49
